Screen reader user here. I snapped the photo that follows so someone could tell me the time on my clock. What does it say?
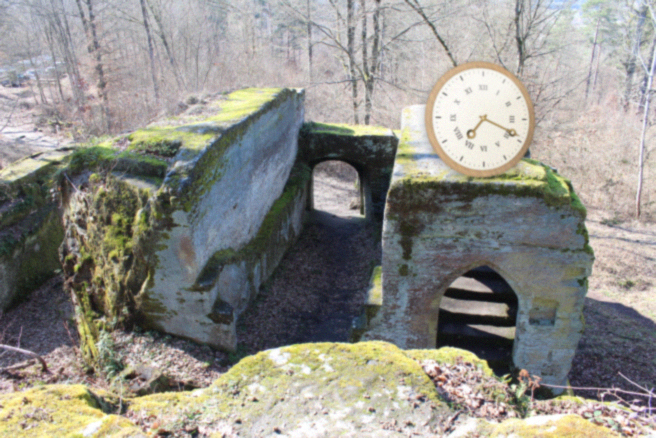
7:19
